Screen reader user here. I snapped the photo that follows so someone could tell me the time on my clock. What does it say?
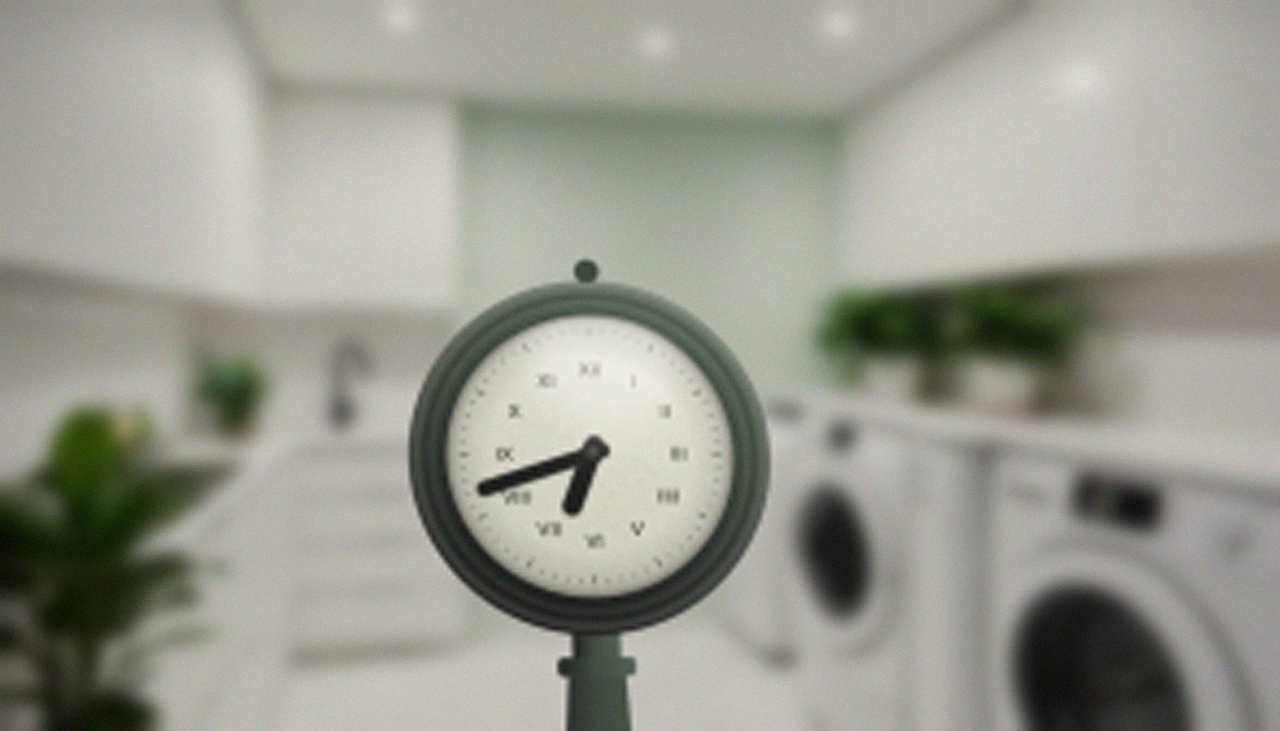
6:42
